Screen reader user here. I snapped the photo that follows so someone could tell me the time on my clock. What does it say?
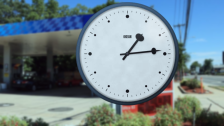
1:14
